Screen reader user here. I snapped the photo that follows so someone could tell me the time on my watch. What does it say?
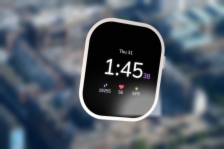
1:45
